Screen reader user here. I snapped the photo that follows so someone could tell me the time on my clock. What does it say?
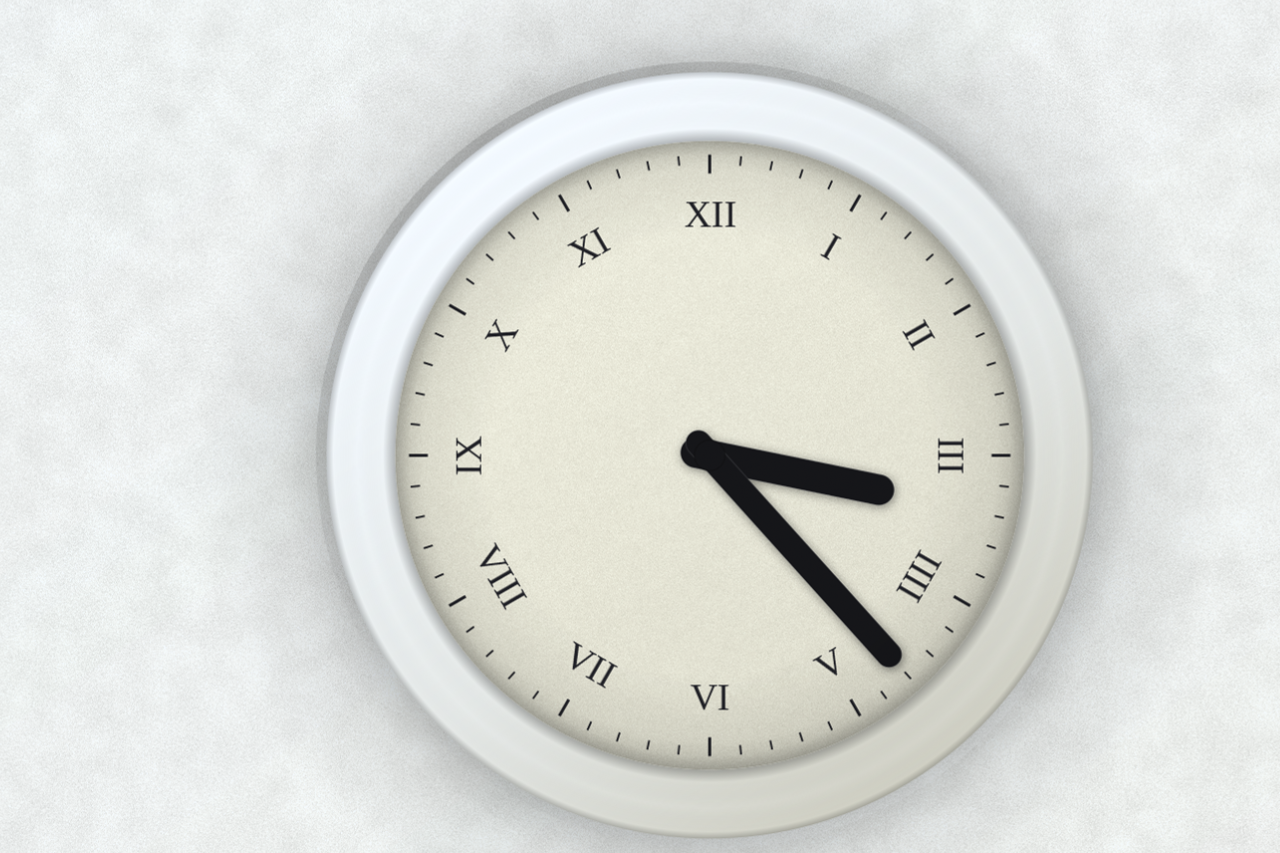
3:23
